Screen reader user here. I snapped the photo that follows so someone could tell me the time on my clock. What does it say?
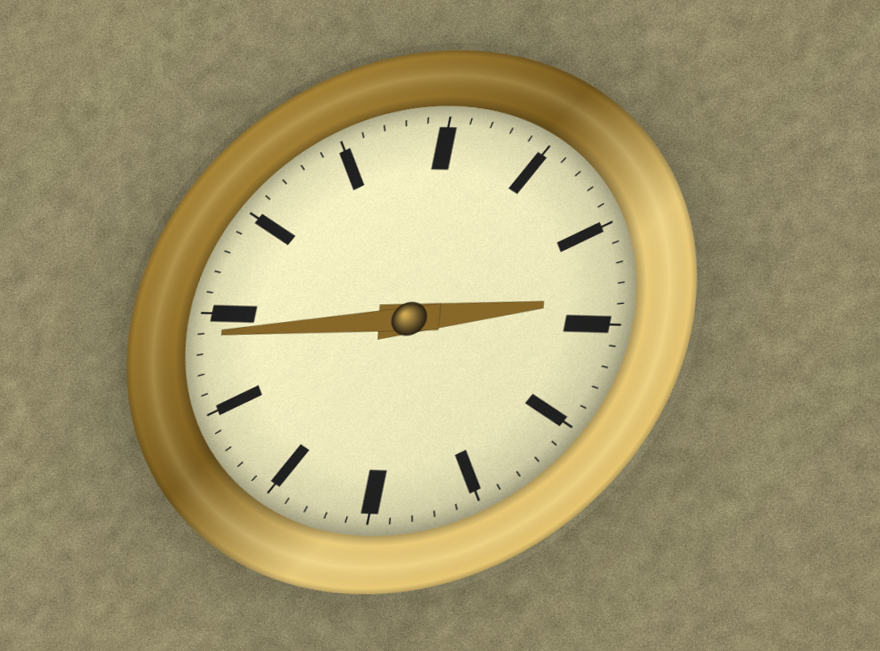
2:44
